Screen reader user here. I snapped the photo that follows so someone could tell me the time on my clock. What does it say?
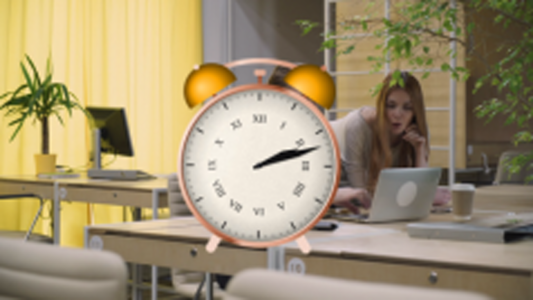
2:12
